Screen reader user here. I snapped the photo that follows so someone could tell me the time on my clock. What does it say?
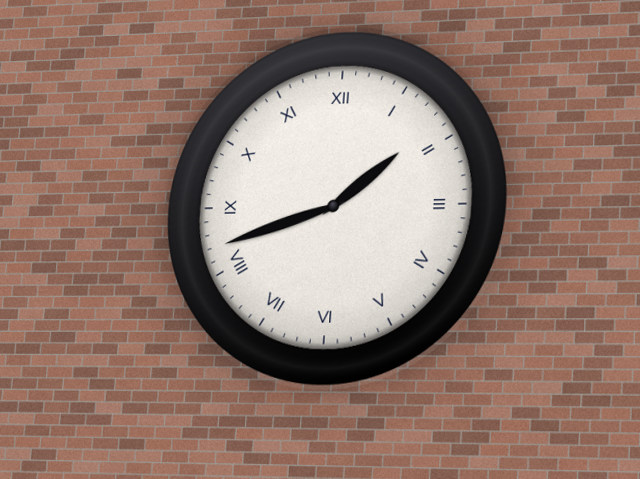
1:42
